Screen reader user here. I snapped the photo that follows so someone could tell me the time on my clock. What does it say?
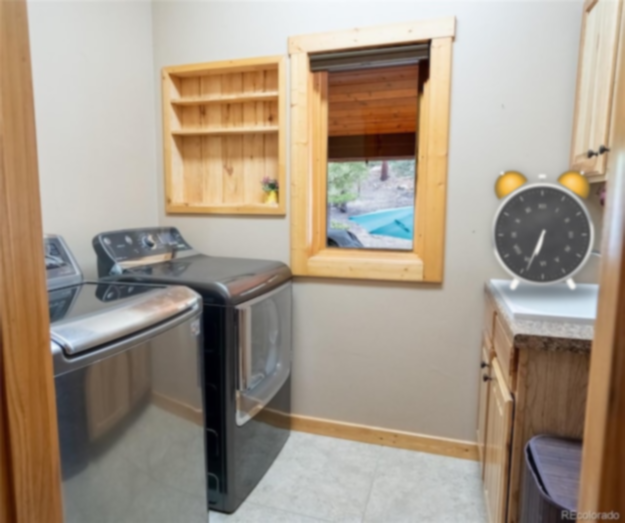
6:34
